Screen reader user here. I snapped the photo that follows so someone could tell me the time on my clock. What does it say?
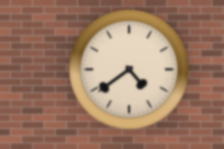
4:39
